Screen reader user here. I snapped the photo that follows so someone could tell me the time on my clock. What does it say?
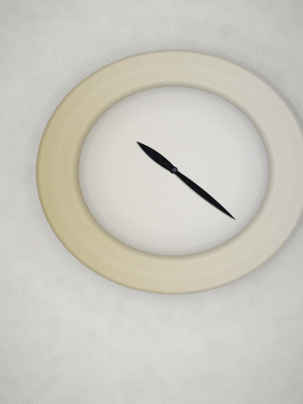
10:22
